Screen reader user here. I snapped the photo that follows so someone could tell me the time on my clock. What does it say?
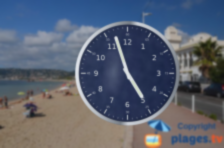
4:57
